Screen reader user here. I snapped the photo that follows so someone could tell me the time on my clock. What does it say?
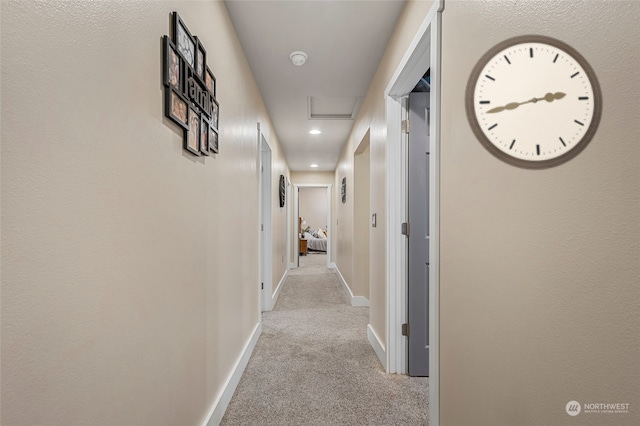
2:43
